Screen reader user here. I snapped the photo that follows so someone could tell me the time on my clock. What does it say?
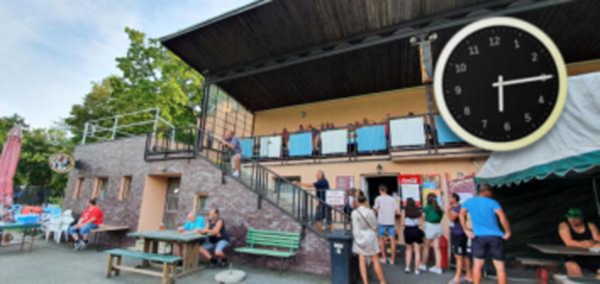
6:15
